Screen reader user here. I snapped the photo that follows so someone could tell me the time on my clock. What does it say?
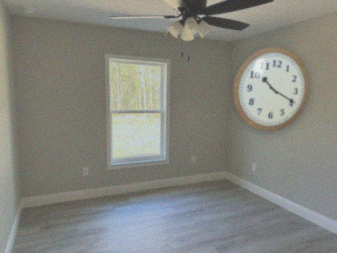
10:19
